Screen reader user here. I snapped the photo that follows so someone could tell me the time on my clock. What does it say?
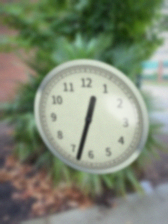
12:33
